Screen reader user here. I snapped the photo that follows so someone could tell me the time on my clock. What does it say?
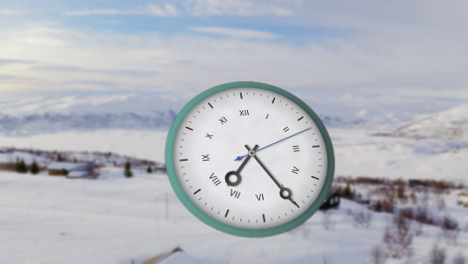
7:25:12
